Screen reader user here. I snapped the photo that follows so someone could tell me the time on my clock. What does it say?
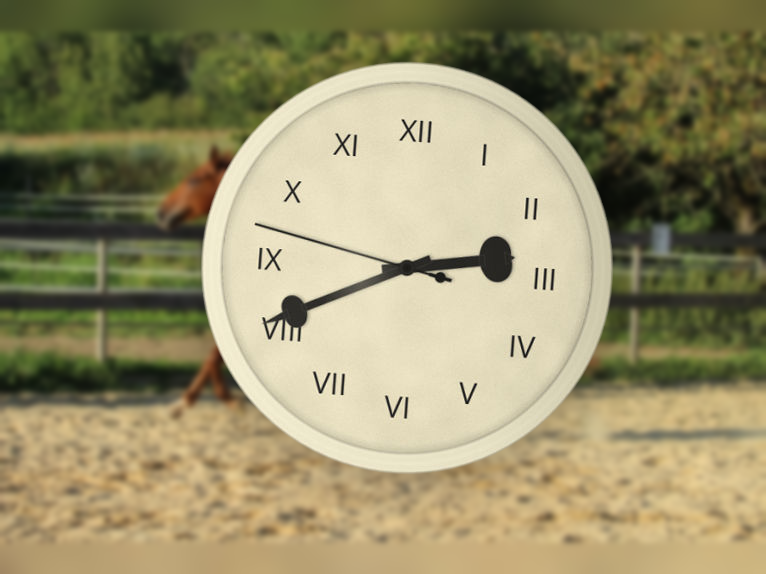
2:40:47
